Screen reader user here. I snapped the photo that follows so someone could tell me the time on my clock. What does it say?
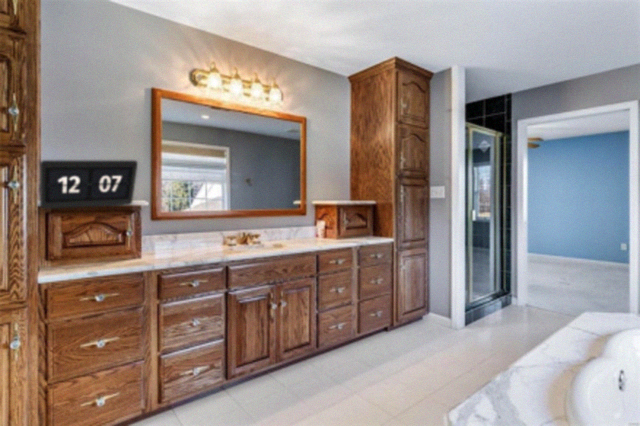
12:07
